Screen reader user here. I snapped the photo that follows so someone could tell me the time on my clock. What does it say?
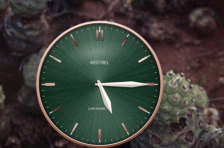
5:15
